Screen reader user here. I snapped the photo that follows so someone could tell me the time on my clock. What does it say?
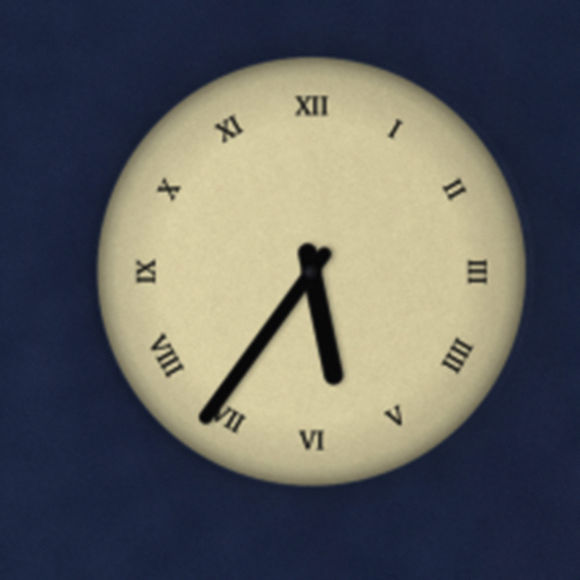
5:36
